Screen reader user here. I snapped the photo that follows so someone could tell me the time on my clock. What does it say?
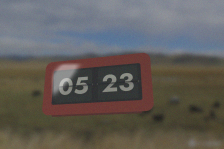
5:23
